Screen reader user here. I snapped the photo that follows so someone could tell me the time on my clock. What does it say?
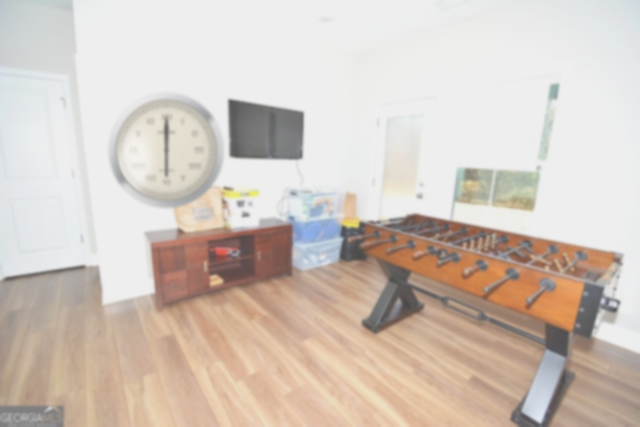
6:00
